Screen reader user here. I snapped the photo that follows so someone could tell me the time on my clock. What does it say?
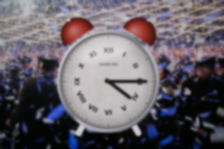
4:15
